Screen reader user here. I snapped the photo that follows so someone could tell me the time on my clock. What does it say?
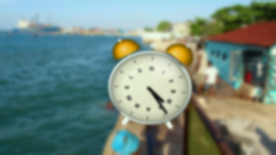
4:24
